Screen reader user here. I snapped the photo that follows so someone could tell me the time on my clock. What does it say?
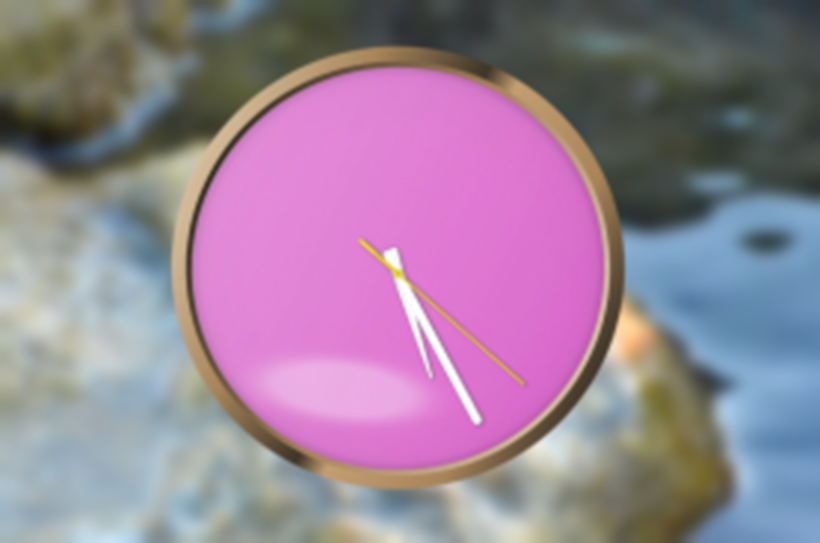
5:25:22
